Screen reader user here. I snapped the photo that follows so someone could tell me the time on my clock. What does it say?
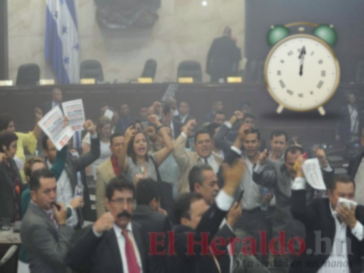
12:01
